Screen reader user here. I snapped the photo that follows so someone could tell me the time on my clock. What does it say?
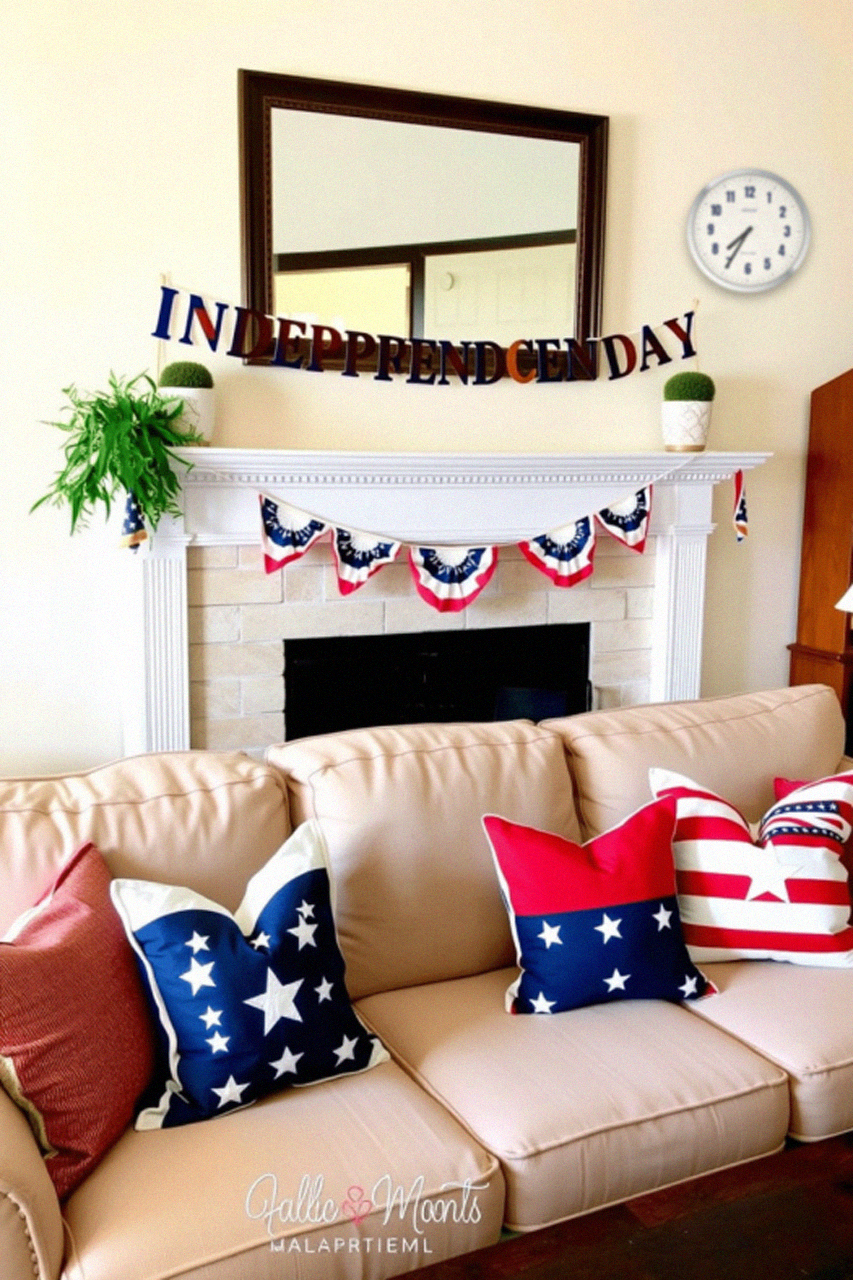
7:35
